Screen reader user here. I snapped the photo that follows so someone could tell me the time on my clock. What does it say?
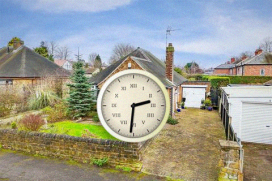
2:31
